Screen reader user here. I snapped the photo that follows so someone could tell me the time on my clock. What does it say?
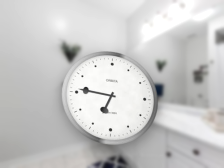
6:46
